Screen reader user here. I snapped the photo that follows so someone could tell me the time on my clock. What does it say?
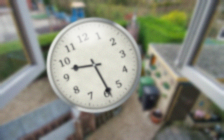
9:29
